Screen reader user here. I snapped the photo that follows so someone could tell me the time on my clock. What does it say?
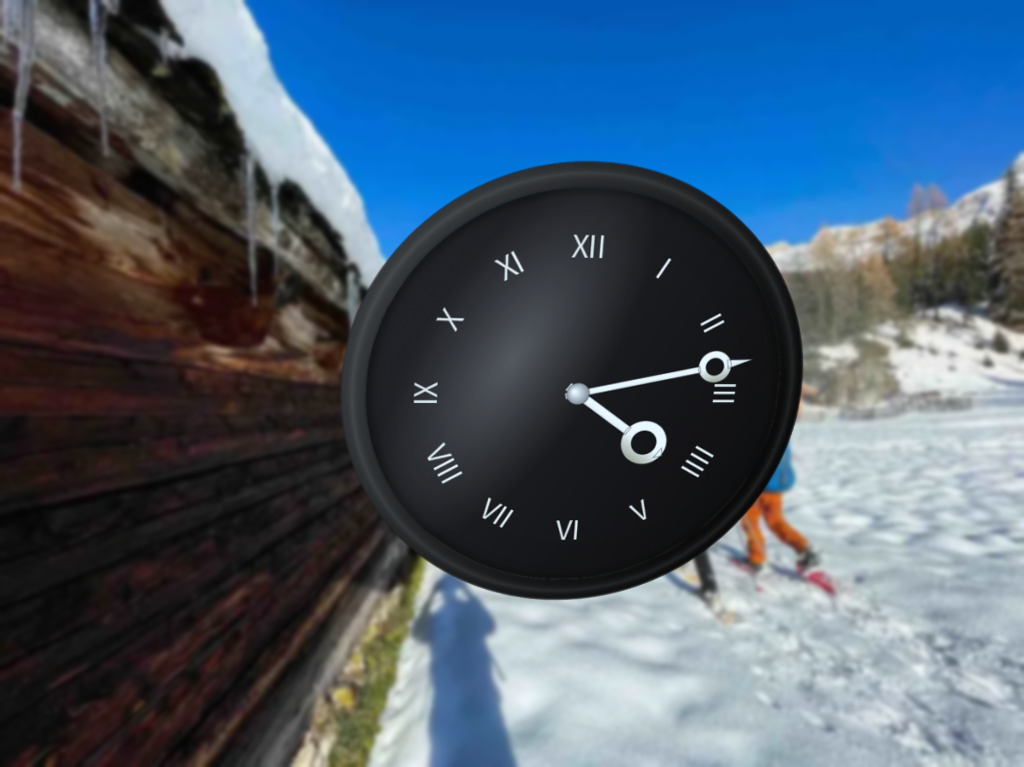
4:13
